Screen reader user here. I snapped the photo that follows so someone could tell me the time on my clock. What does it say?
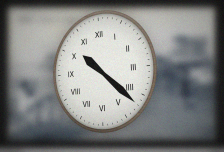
10:22
